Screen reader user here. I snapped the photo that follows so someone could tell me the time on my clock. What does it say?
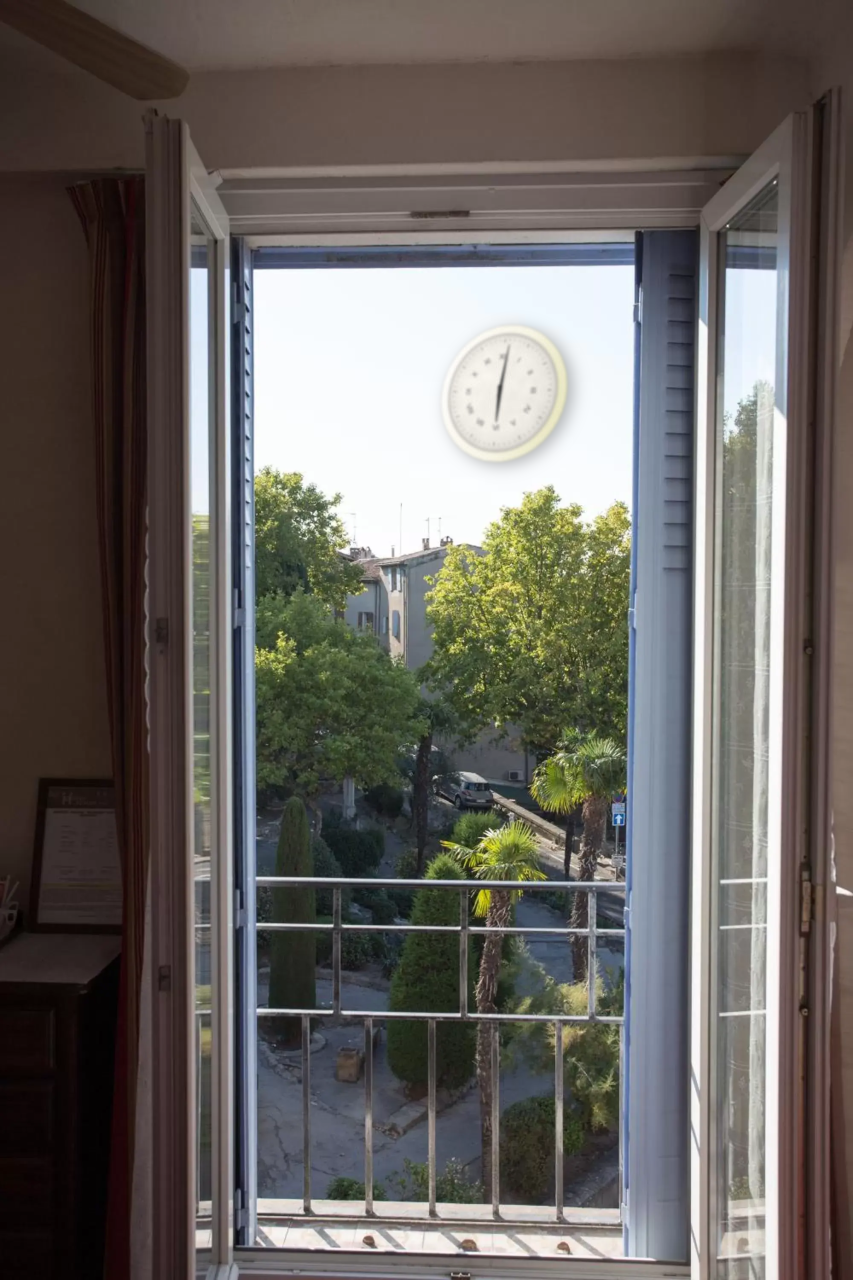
6:01
